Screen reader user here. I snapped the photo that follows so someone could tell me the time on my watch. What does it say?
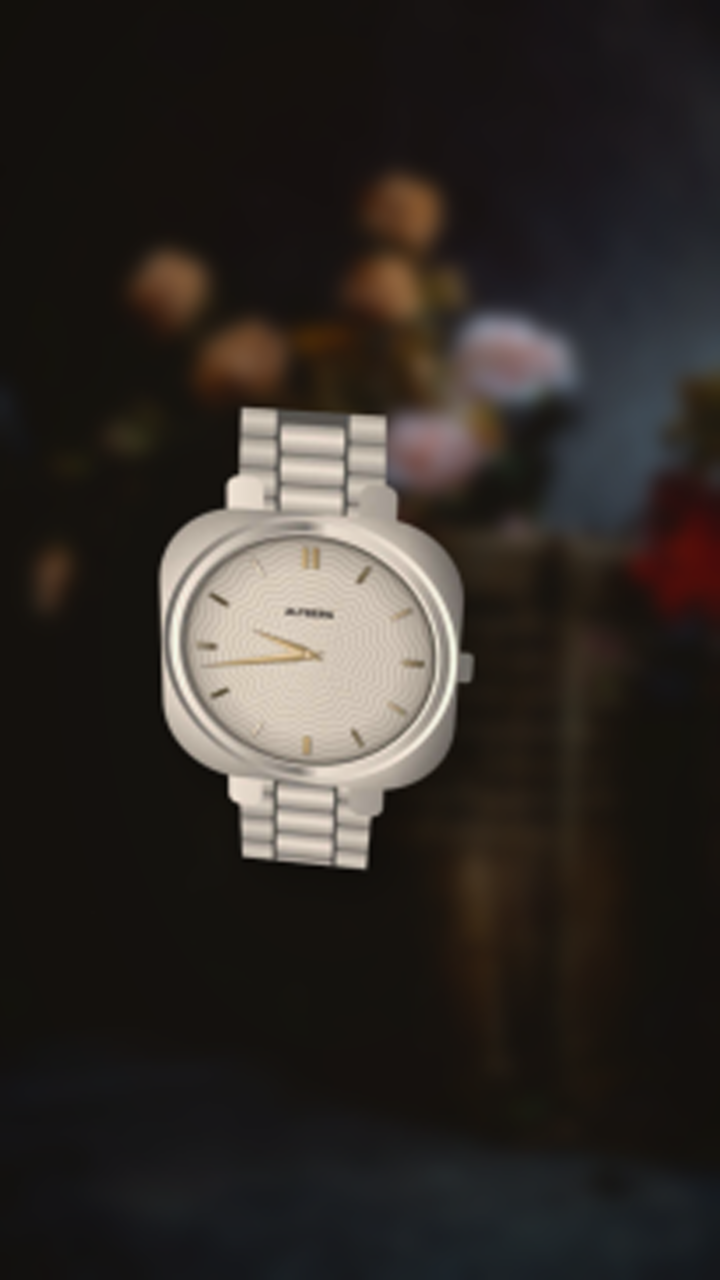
9:43
